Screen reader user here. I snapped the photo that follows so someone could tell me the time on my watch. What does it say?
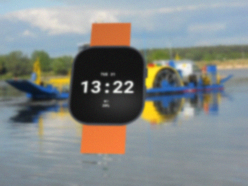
13:22
